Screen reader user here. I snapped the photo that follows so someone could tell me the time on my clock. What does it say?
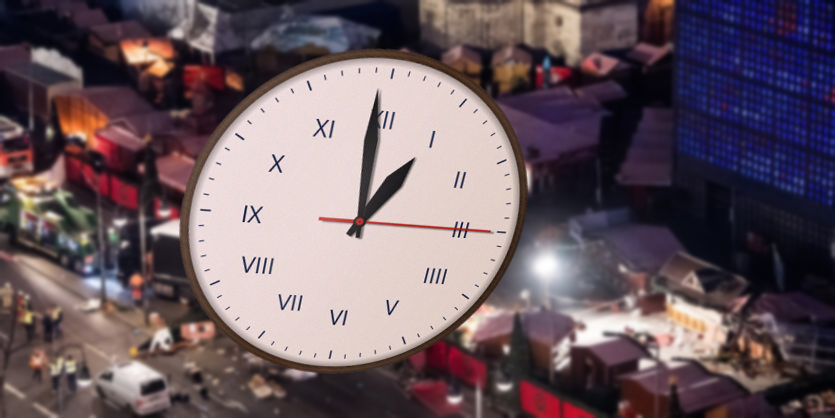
12:59:15
